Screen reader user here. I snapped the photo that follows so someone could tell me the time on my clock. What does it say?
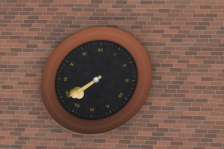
7:39
